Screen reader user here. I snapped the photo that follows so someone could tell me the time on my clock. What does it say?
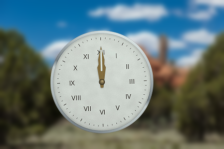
12:00
